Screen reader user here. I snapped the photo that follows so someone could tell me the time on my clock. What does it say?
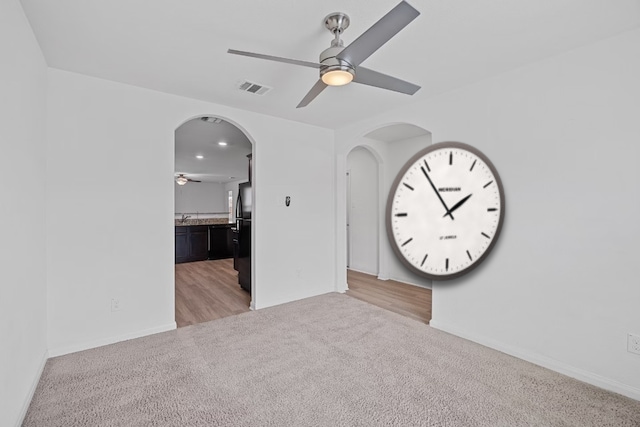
1:54
